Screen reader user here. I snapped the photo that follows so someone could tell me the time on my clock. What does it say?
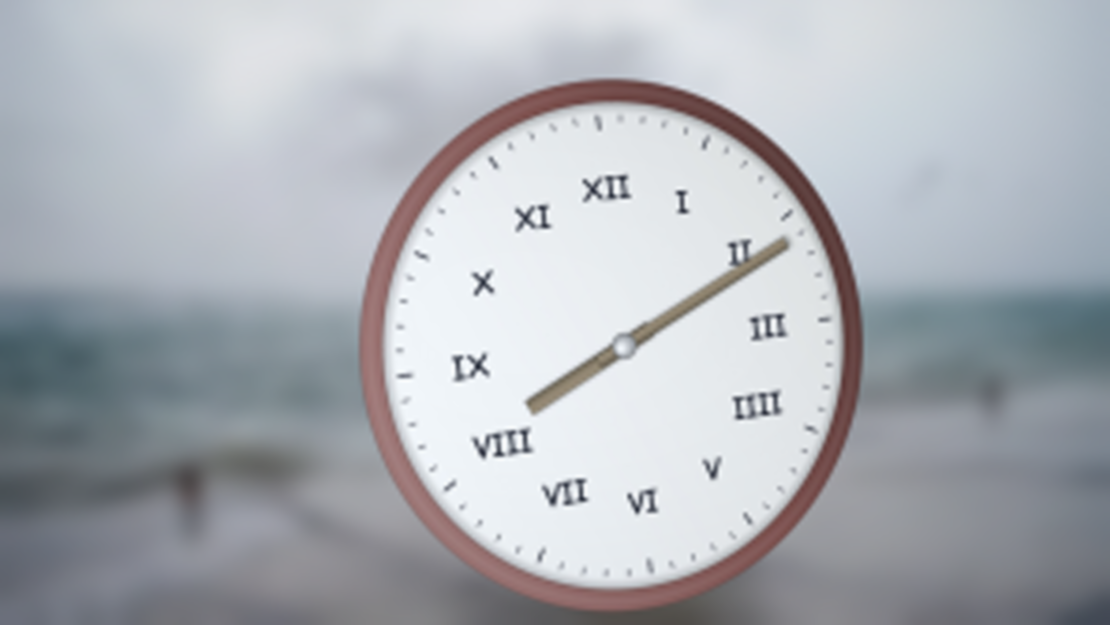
8:11
